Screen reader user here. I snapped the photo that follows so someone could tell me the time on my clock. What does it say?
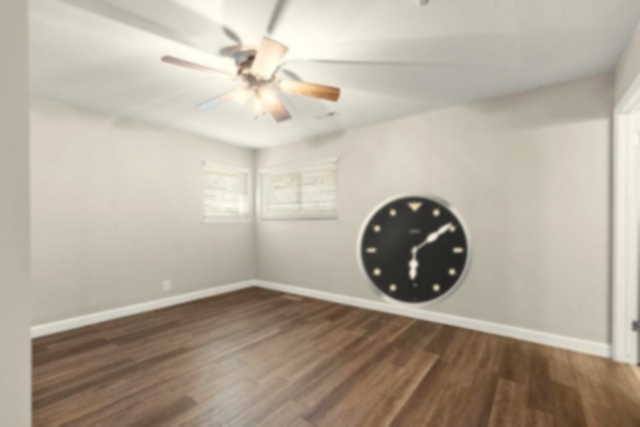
6:09
